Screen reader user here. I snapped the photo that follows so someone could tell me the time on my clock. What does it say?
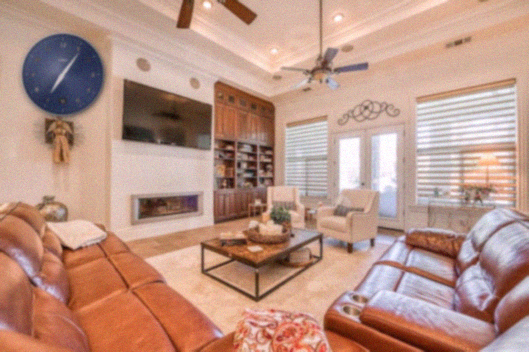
7:06
